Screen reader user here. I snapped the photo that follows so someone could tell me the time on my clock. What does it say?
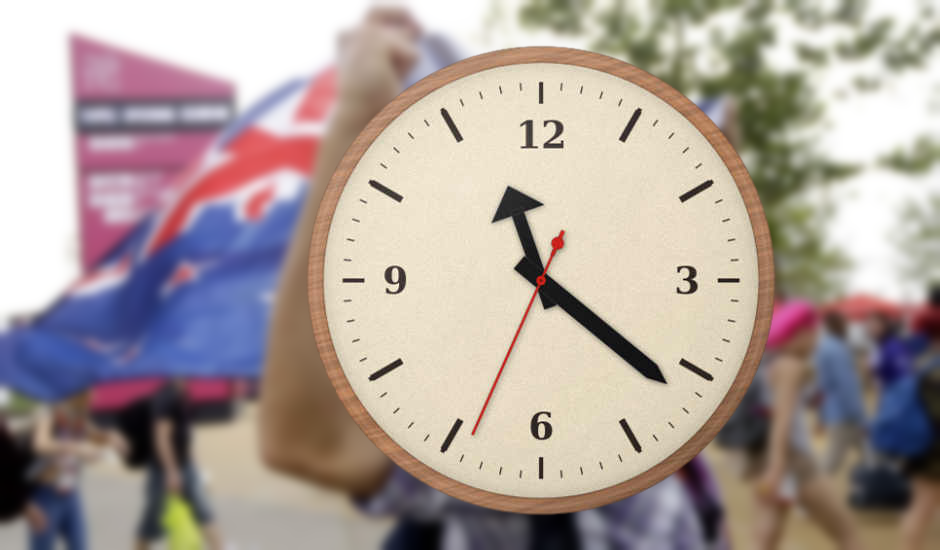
11:21:34
